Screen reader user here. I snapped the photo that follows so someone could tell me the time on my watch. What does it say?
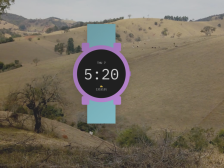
5:20
